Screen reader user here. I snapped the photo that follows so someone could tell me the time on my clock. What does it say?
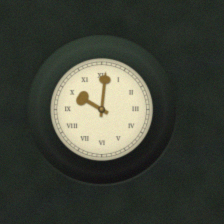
10:01
